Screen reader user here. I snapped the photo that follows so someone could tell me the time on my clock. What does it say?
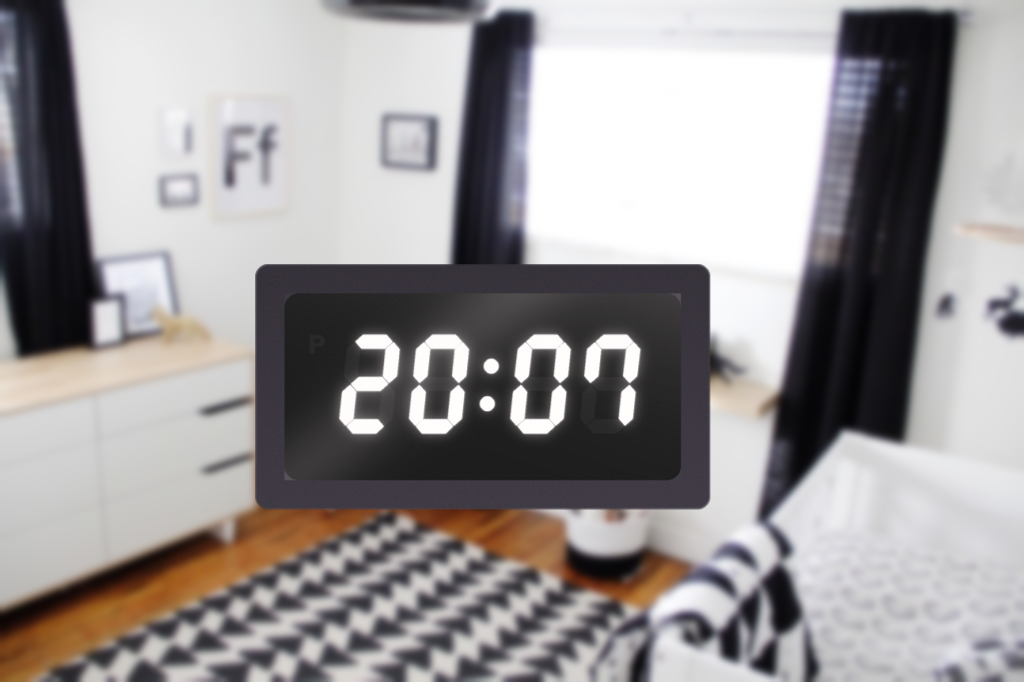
20:07
